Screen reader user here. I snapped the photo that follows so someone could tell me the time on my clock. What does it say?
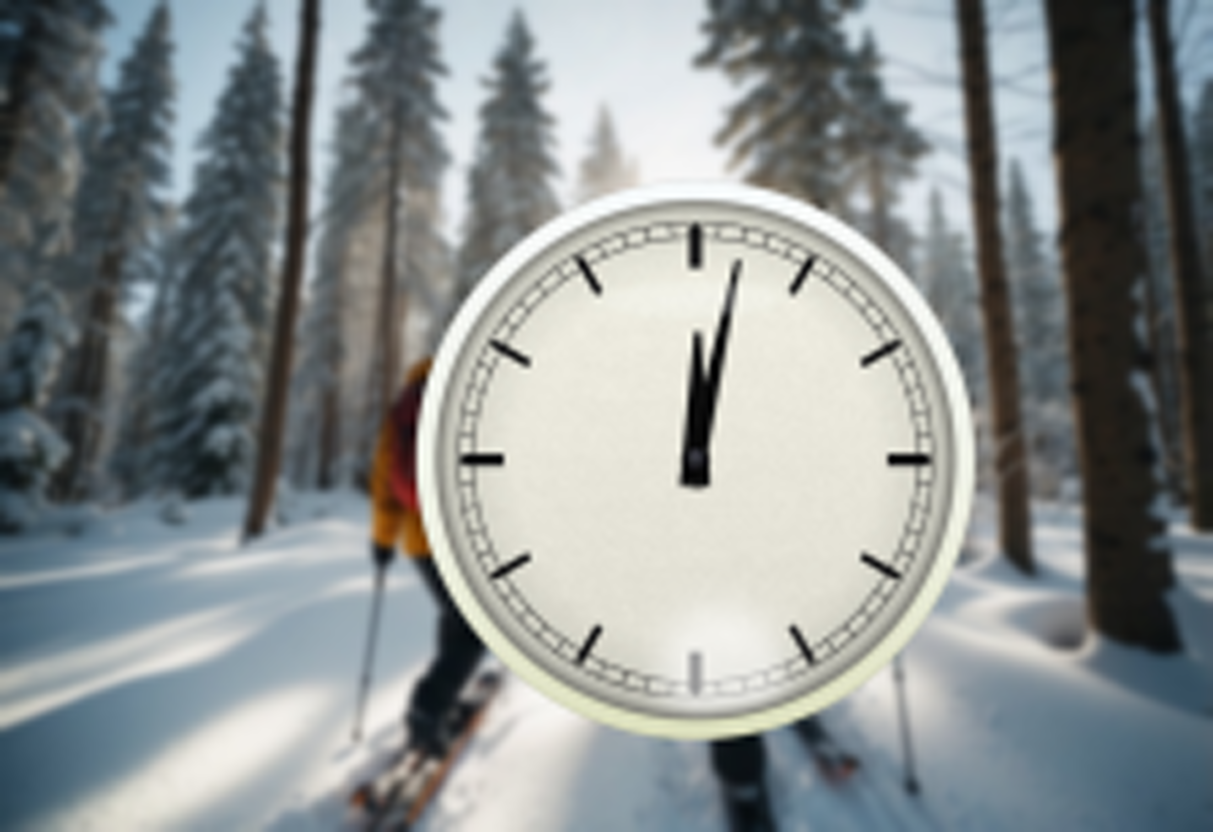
12:02
